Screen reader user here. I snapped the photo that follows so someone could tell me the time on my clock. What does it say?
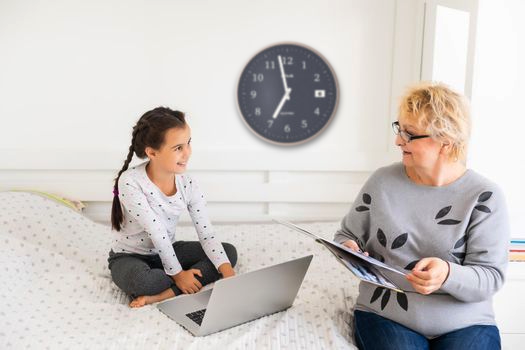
6:58
